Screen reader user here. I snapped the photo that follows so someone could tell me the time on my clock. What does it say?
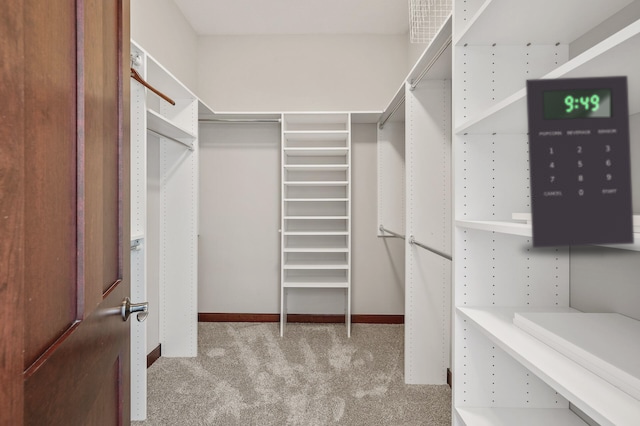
9:49
